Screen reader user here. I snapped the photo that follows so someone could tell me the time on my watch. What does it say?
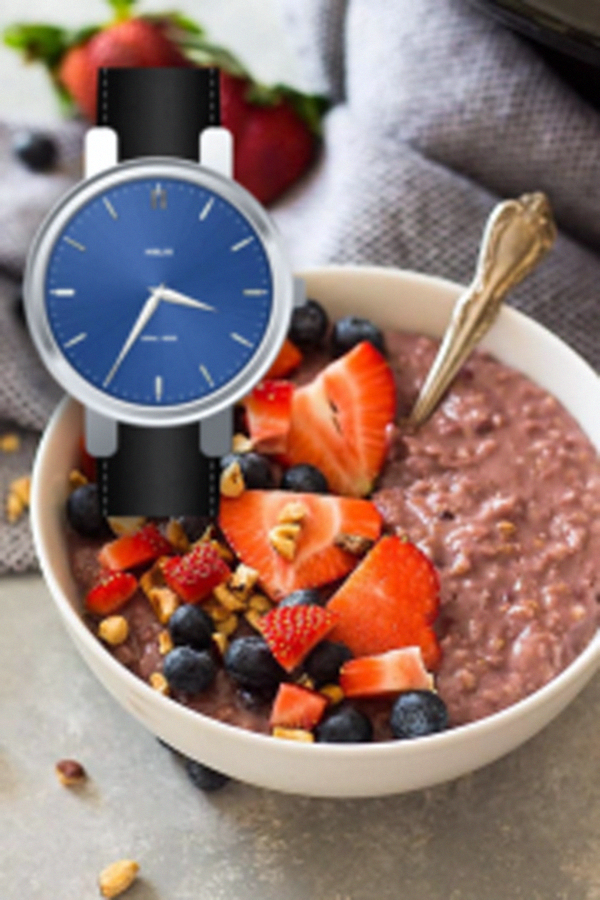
3:35
